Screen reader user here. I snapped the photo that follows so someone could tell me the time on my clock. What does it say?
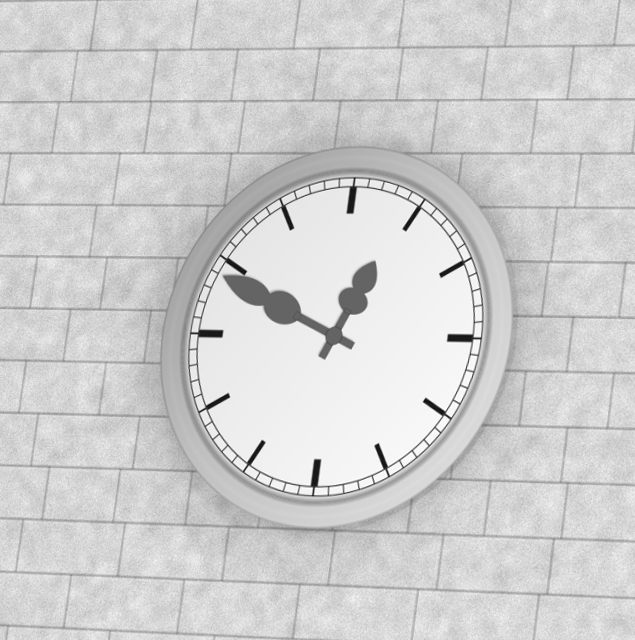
12:49
